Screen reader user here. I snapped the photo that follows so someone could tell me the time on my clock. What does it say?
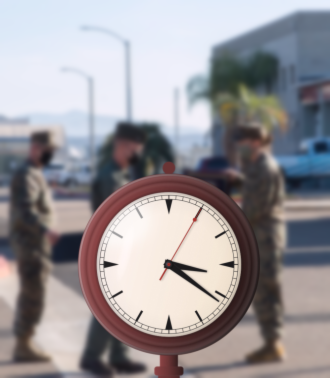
3:21:05
